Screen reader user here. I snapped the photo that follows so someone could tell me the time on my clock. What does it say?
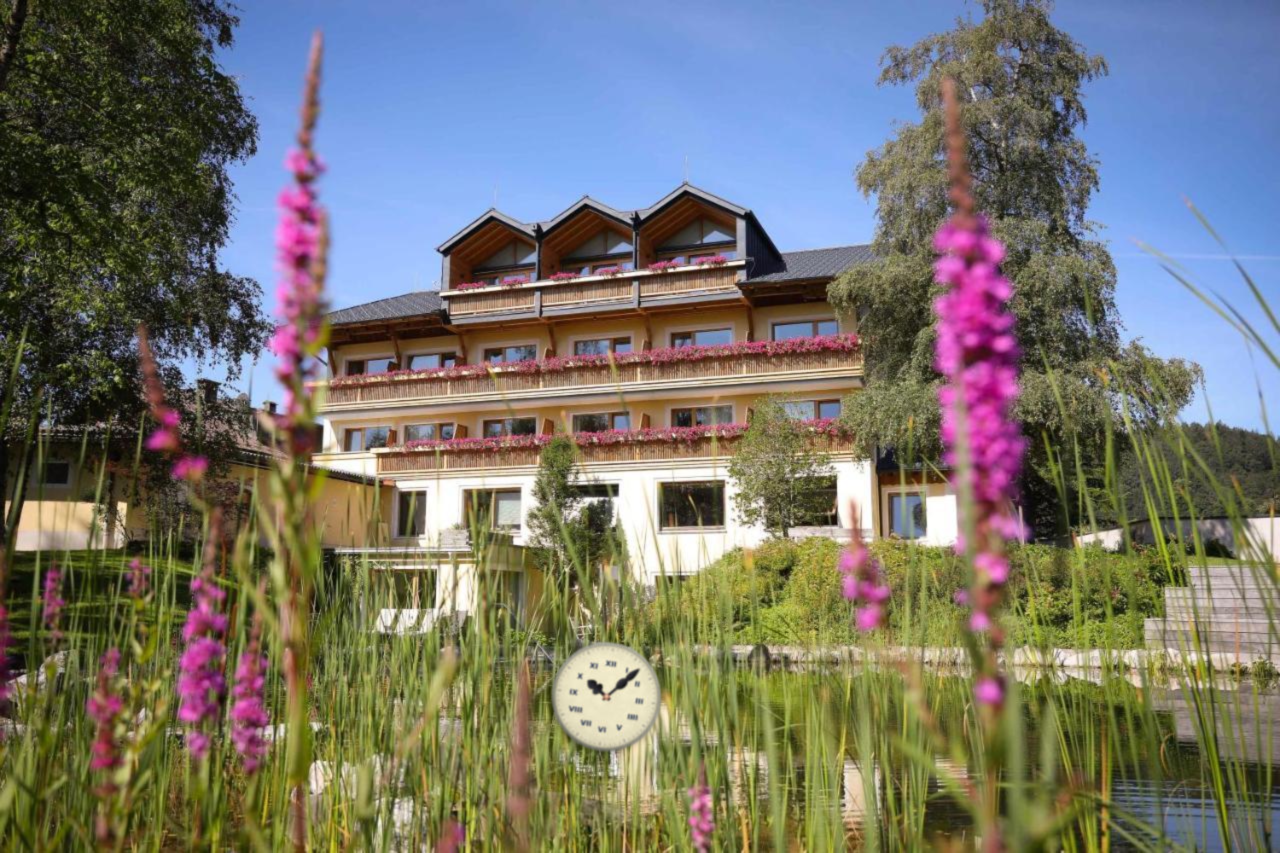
10:07
